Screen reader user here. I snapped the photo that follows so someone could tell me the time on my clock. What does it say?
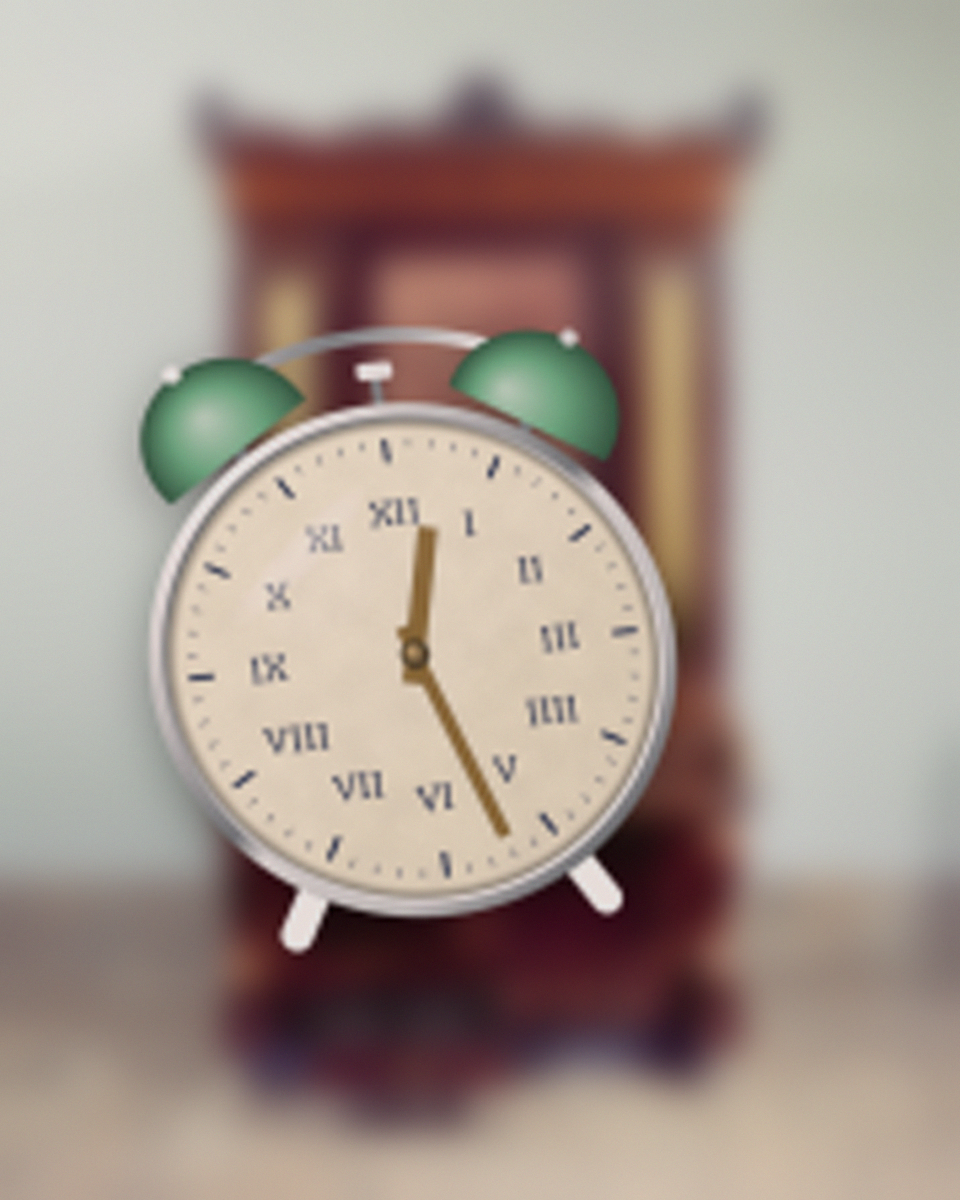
12:27
